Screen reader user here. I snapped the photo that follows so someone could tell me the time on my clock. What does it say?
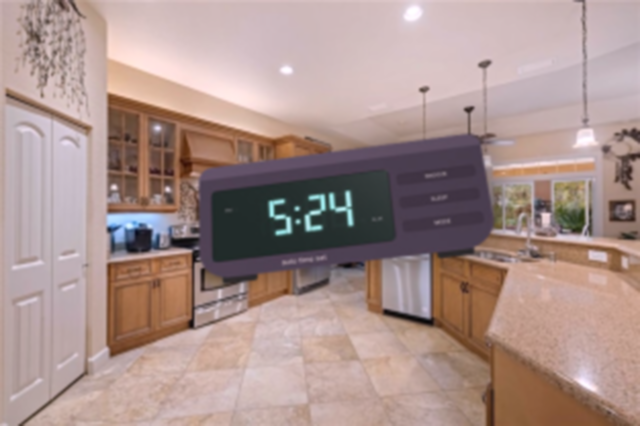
5:24
